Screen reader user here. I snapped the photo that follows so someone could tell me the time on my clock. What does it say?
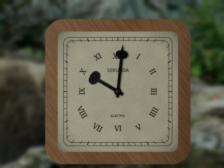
10:01
